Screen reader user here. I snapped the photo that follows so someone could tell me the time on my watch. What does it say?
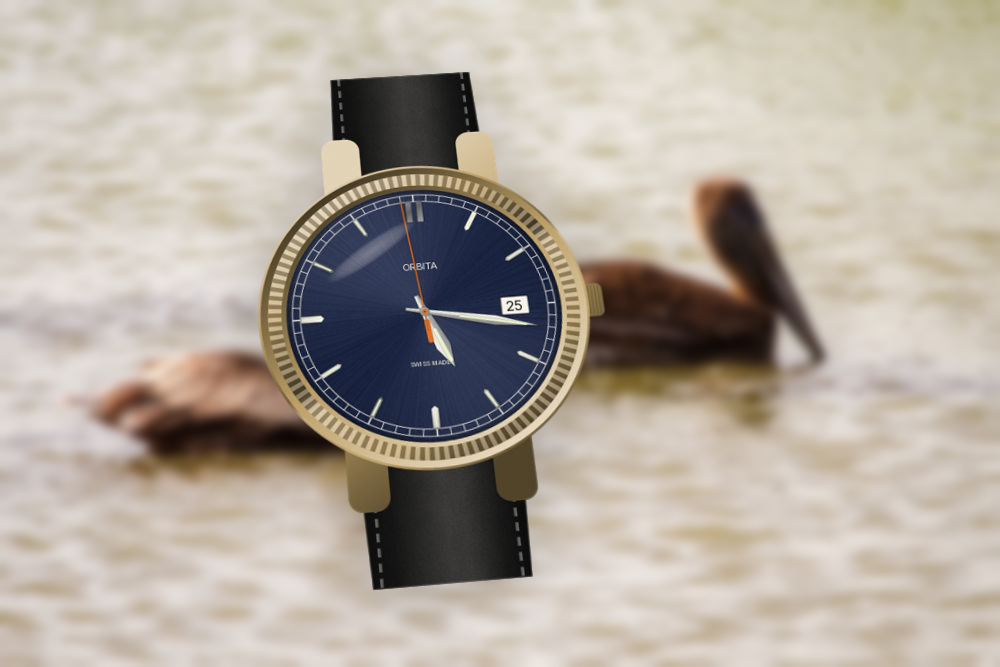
5:16:59
